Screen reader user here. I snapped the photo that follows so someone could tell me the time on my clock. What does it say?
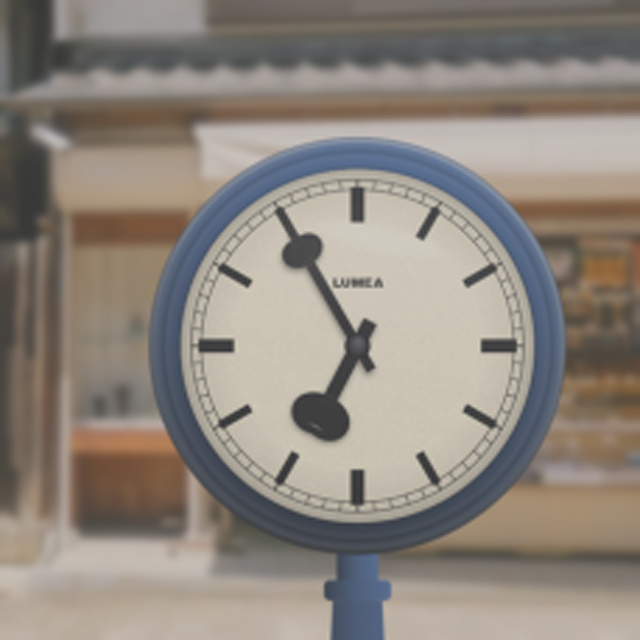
6:55
